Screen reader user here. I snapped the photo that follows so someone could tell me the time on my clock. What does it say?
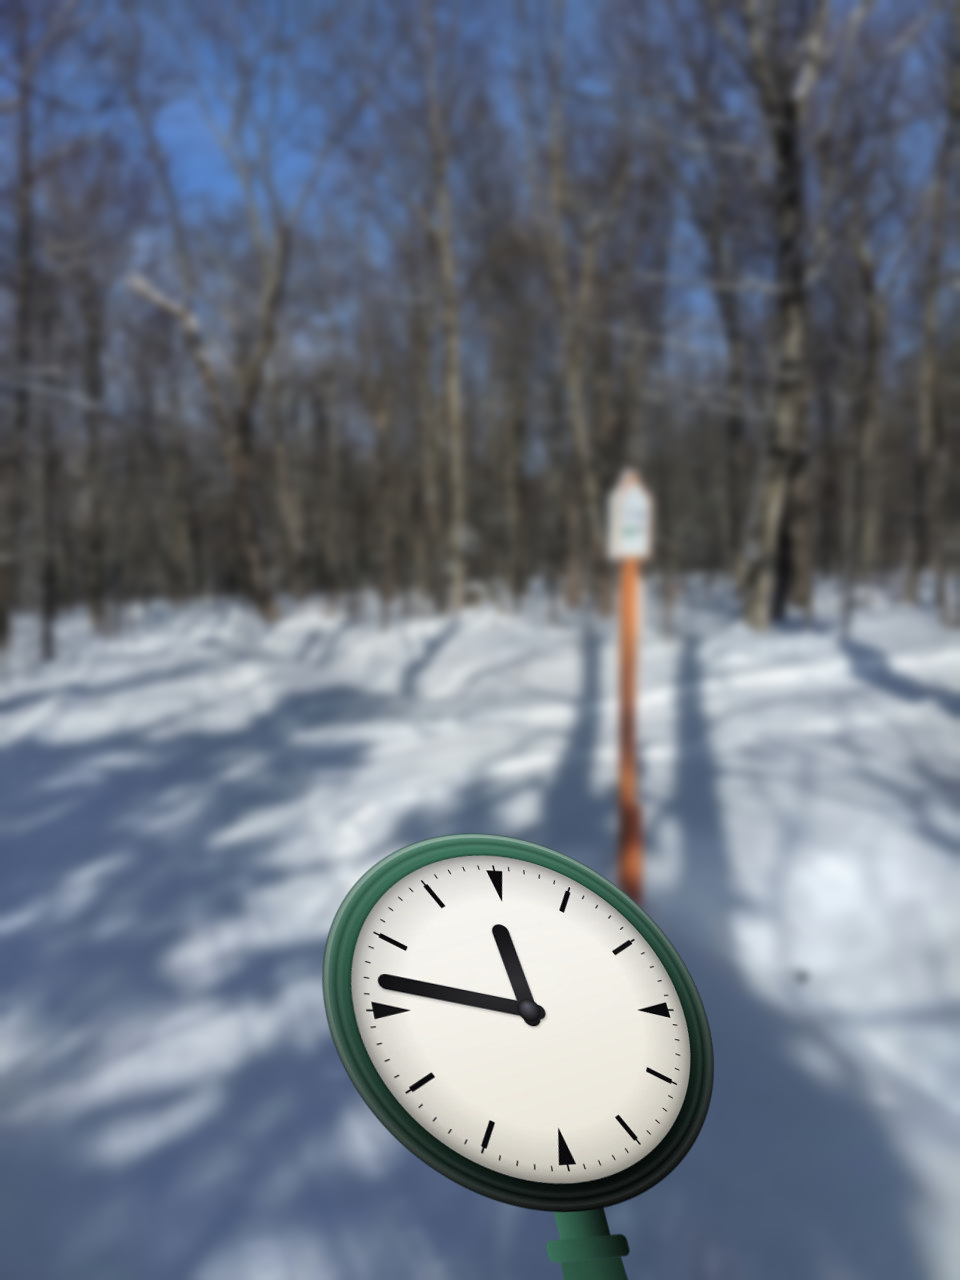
11:47
